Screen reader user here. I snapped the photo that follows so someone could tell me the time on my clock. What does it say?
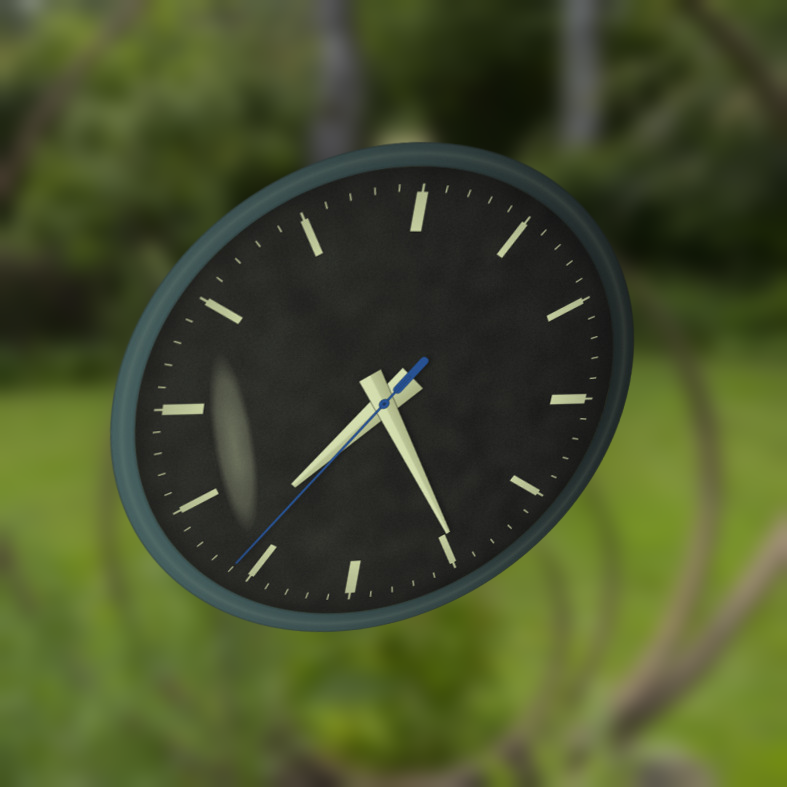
7:24:36
